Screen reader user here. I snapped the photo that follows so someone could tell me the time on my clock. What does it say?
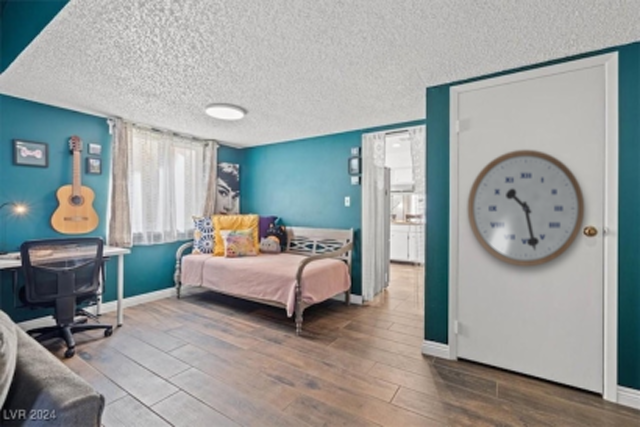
10:28
